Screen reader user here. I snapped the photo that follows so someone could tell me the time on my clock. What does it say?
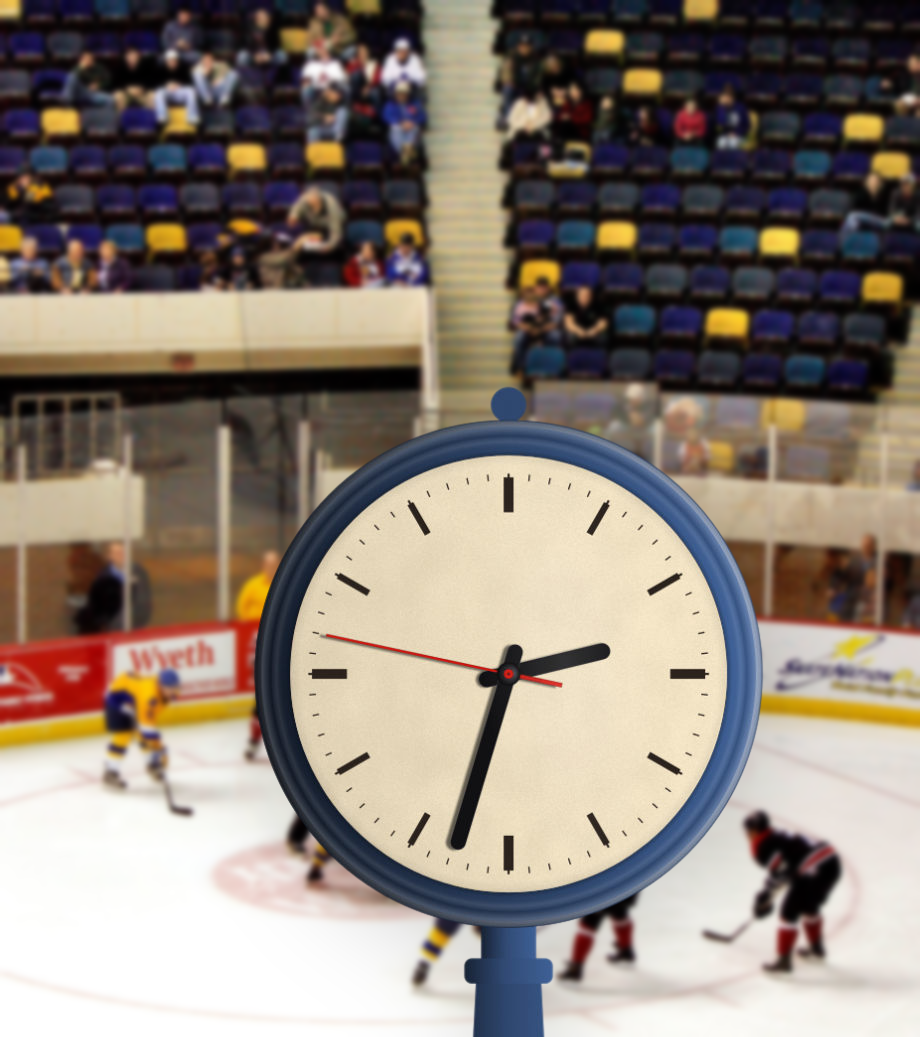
2:32:47
